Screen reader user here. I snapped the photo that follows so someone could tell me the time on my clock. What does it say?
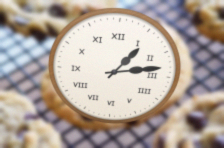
1:13
